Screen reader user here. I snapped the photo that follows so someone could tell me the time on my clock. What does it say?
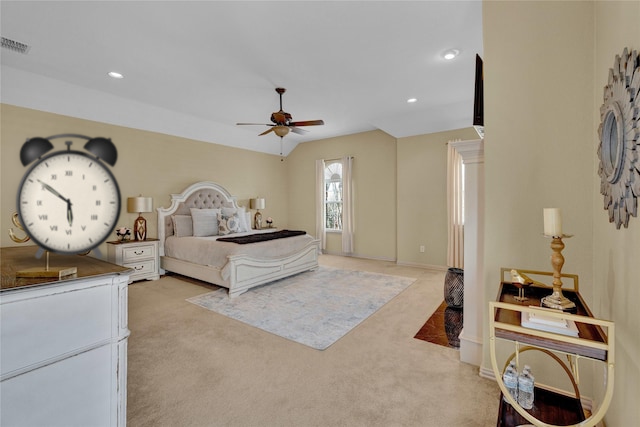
5:51
